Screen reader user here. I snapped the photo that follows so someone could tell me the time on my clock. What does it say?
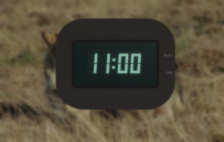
11:00
